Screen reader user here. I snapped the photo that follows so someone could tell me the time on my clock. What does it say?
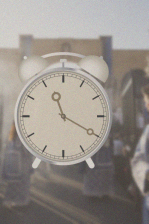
11:20
